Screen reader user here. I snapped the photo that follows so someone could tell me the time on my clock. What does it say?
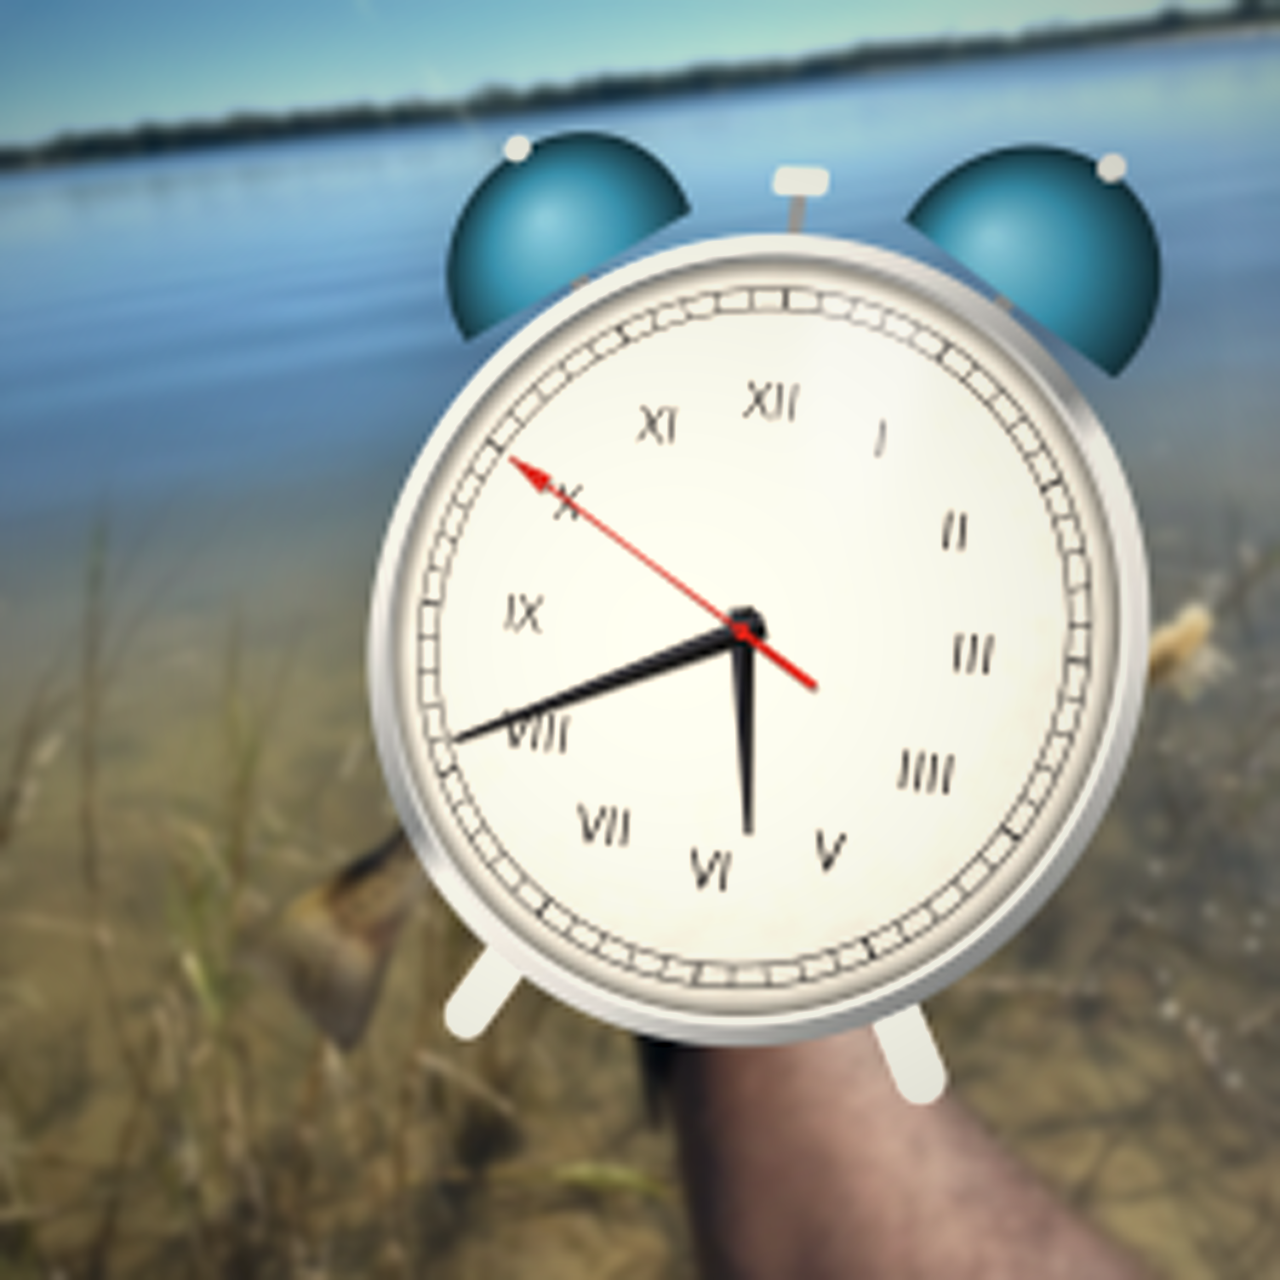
5:40:50
